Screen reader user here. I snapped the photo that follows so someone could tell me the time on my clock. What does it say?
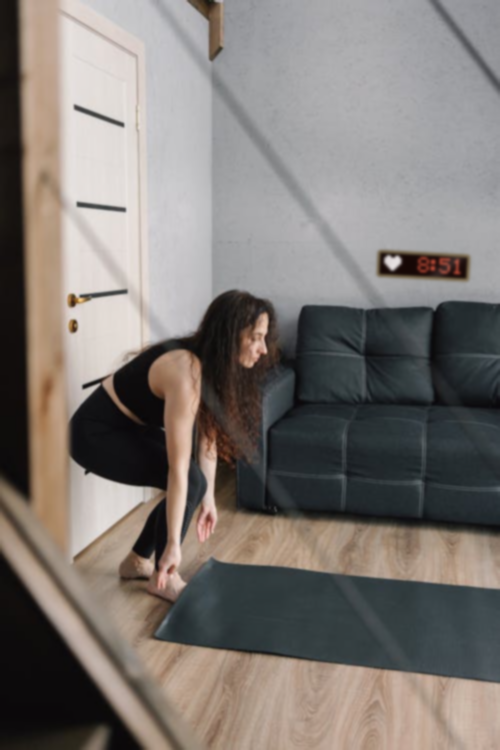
8:51
